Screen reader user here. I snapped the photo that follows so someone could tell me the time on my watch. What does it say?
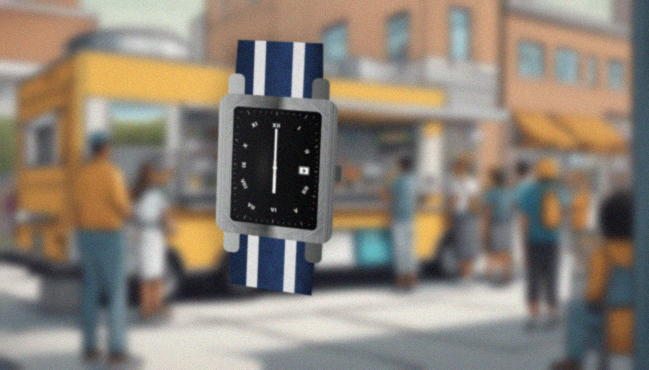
6:00
